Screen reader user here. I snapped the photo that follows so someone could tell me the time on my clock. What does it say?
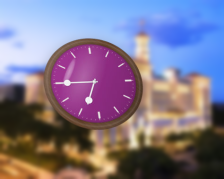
6:45
